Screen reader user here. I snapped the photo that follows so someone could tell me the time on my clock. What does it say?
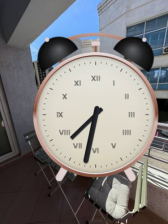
7:32
